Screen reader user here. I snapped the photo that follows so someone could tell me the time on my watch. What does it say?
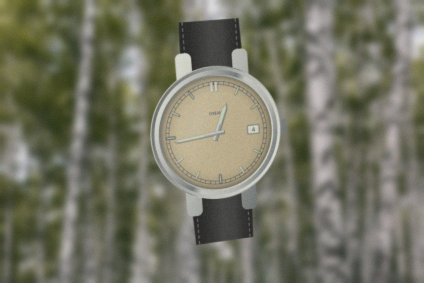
12:44
